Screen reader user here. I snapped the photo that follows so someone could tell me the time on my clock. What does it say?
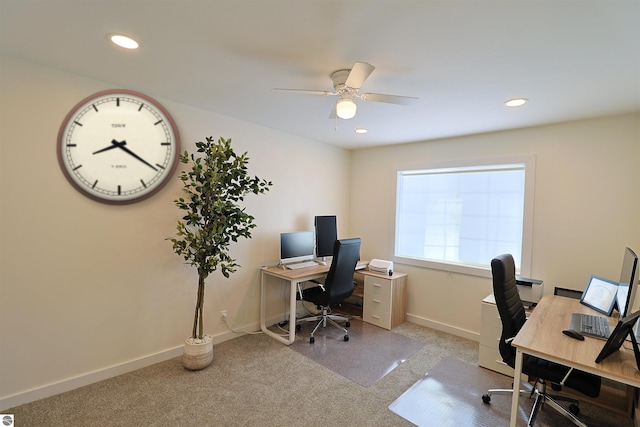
8:21
